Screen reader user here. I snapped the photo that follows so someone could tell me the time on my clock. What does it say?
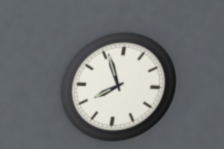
7:56
